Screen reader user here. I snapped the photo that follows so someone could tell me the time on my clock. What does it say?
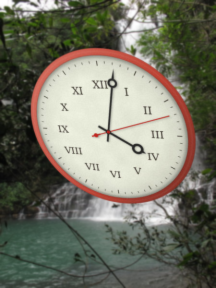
4:02:12
